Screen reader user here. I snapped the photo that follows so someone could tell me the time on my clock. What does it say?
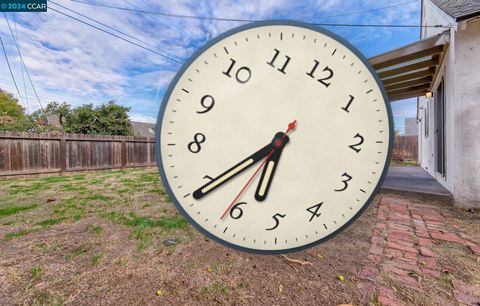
5:34:31
